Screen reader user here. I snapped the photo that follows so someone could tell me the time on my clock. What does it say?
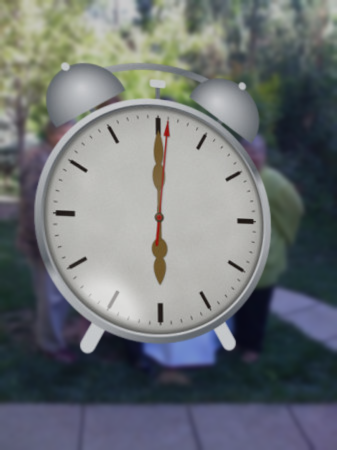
6:00:01
